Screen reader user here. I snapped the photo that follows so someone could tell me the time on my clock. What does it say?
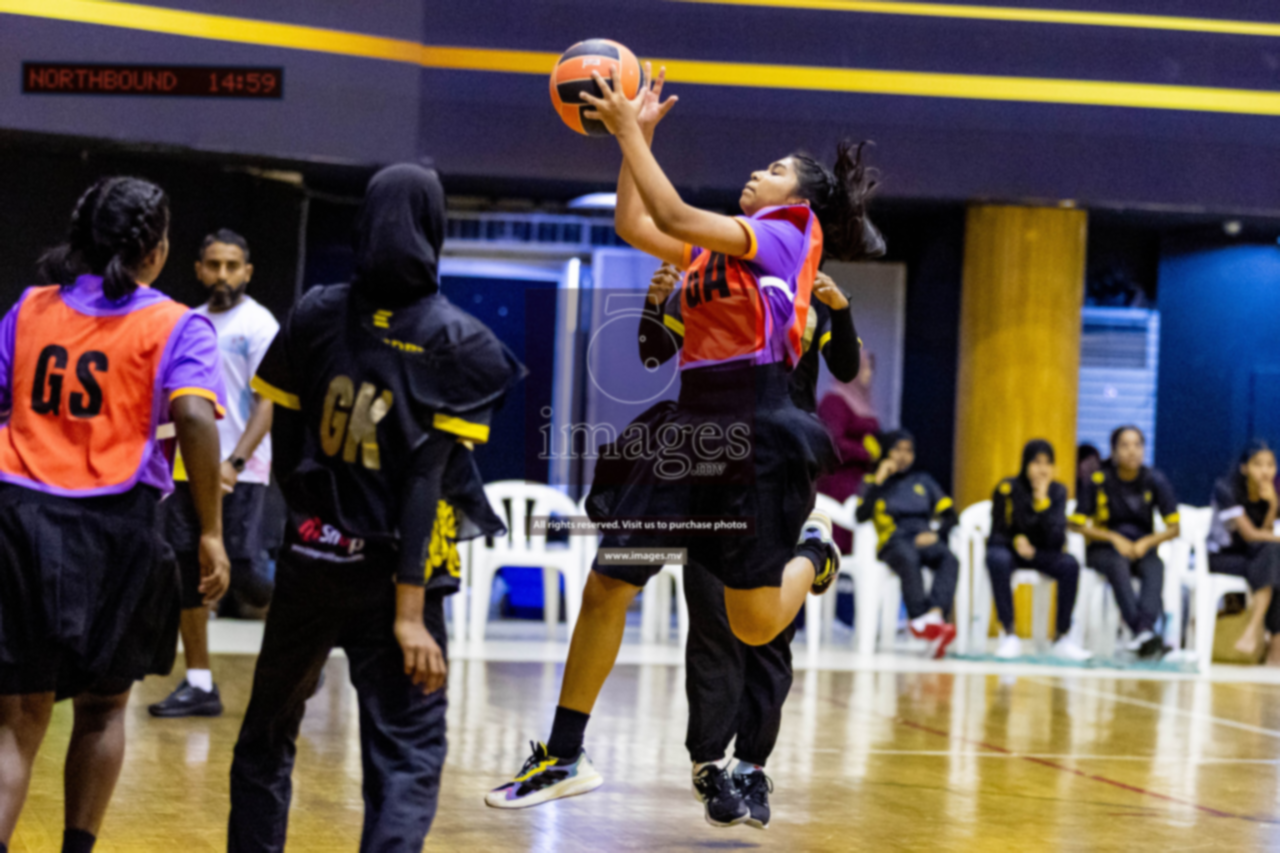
14:59
